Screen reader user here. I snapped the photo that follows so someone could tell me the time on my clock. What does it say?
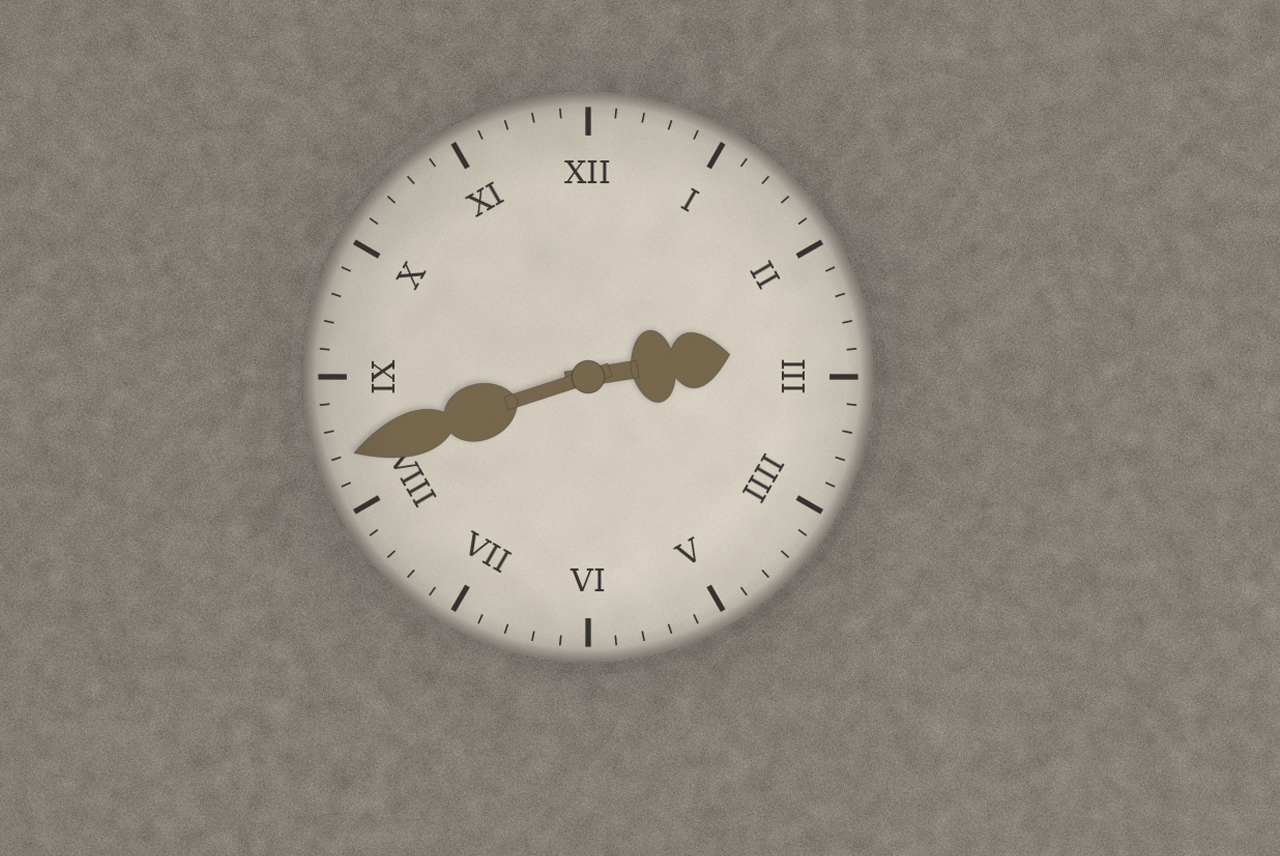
2:42
